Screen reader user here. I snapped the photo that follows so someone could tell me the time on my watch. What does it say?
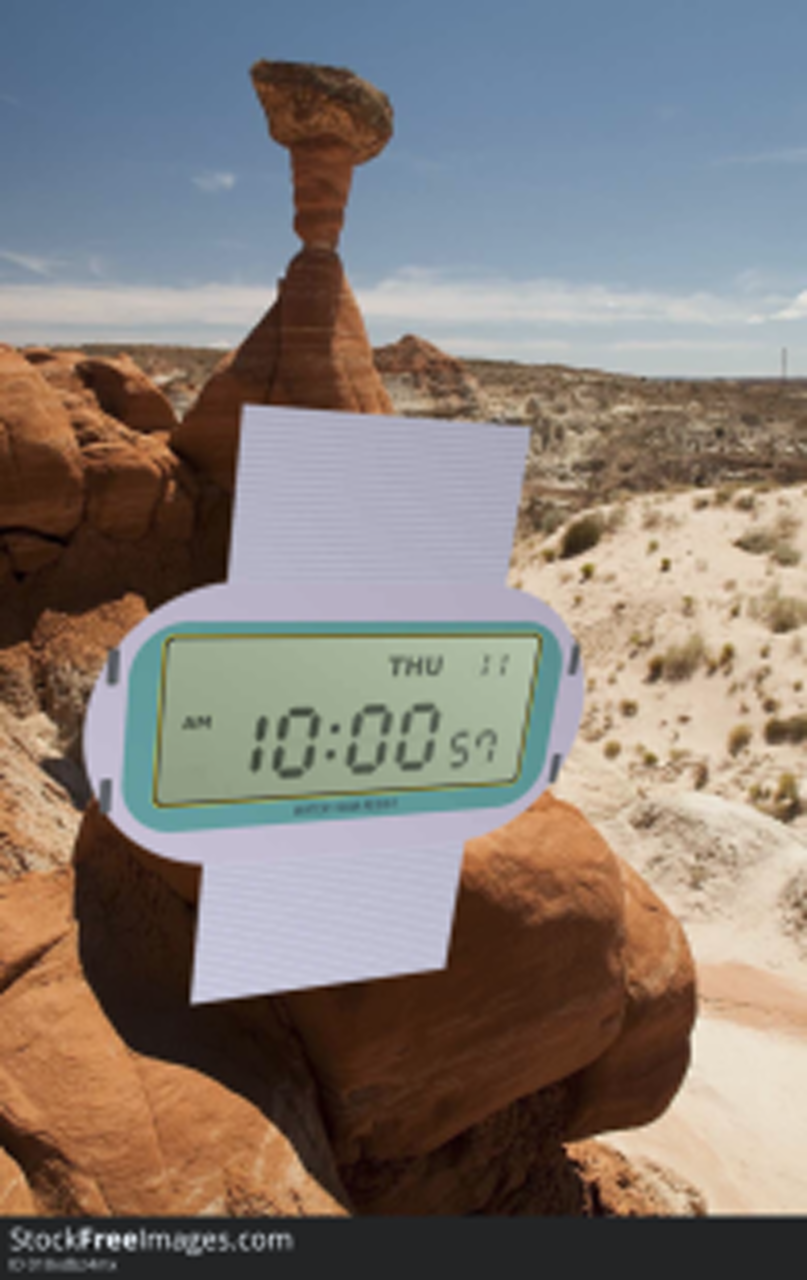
10:00:57
